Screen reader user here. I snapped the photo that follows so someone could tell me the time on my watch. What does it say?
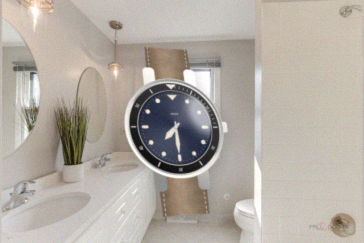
7:30
